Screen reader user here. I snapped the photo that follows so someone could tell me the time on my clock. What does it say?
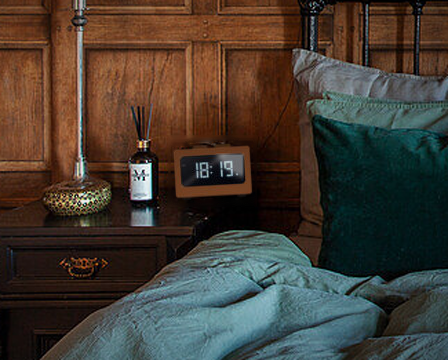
18:19
